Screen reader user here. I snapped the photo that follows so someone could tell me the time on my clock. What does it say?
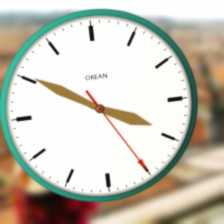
3:50:25
